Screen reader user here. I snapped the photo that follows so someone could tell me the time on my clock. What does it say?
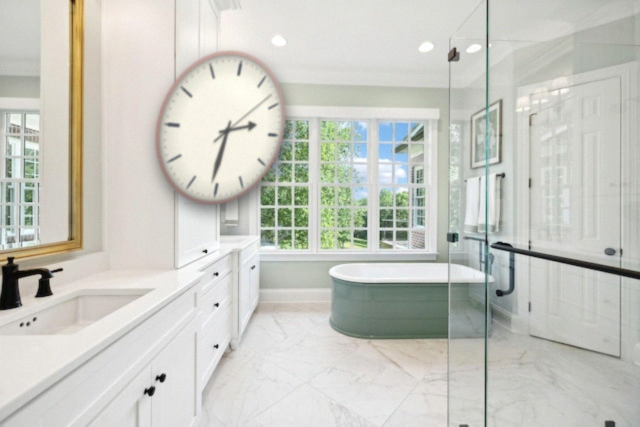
2:31:08
